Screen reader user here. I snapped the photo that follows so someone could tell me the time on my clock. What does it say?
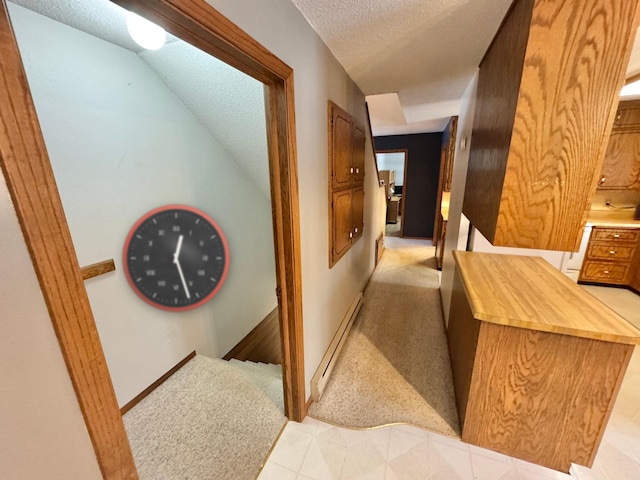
12:27
